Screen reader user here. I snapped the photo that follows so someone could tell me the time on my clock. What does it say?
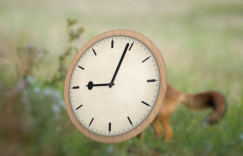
9:04
